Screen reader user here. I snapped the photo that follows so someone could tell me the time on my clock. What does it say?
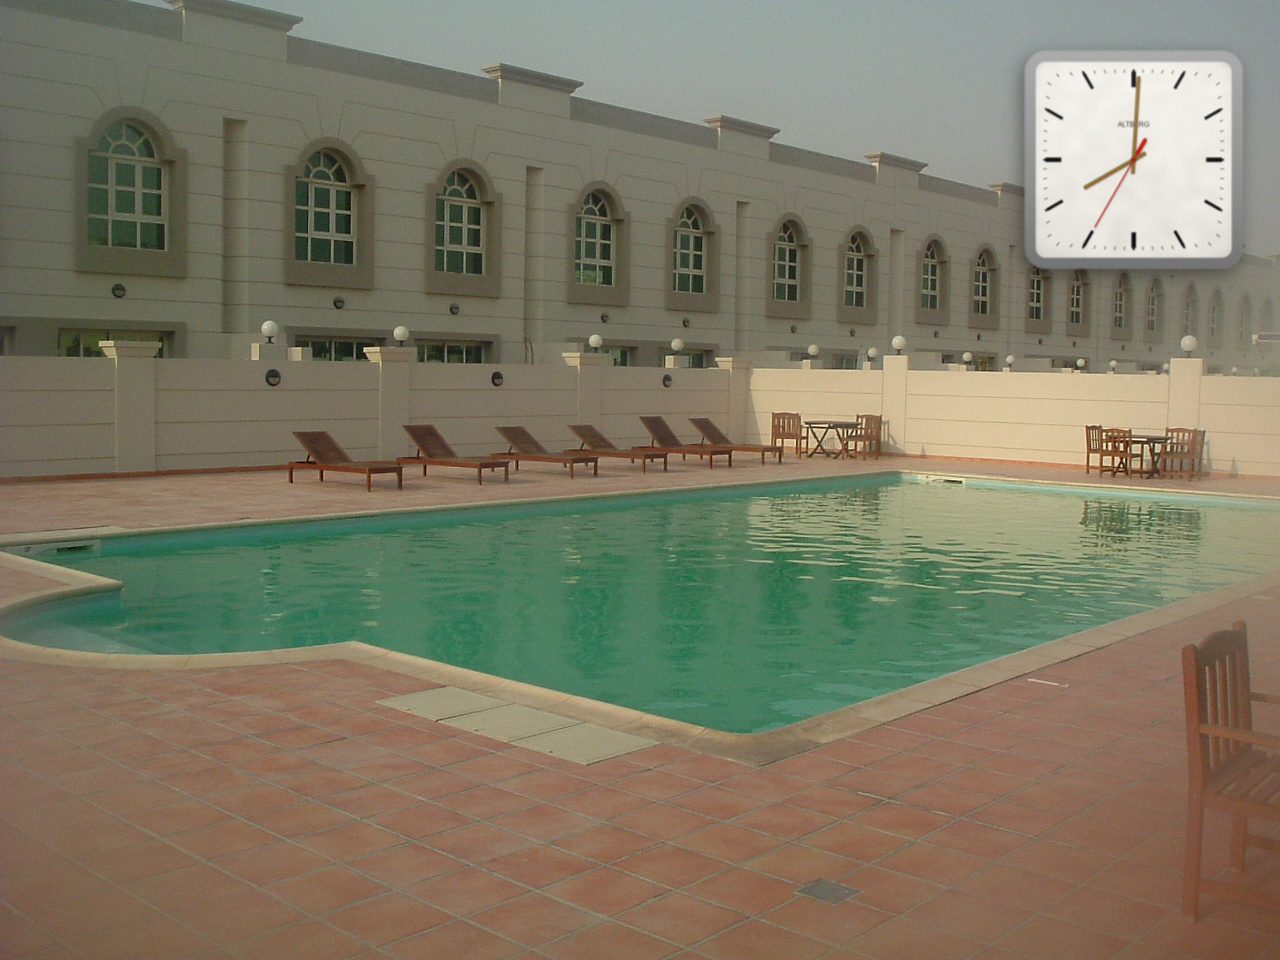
8:00:35
